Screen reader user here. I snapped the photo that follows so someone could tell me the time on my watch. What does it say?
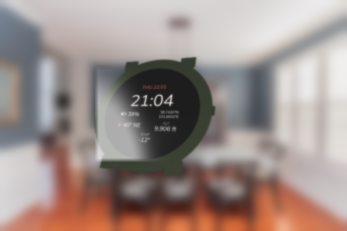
21:04
